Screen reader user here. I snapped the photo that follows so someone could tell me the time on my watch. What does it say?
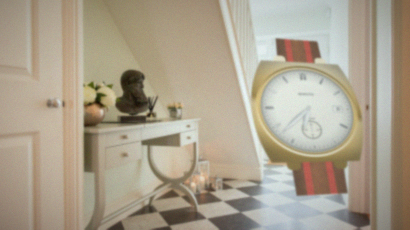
6:38
